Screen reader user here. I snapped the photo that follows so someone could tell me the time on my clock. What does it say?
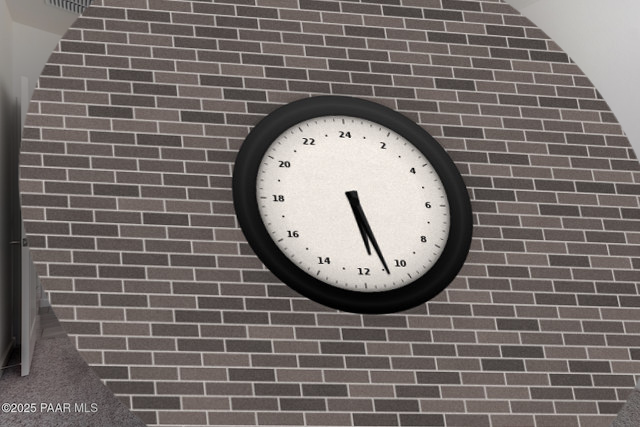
11:27
